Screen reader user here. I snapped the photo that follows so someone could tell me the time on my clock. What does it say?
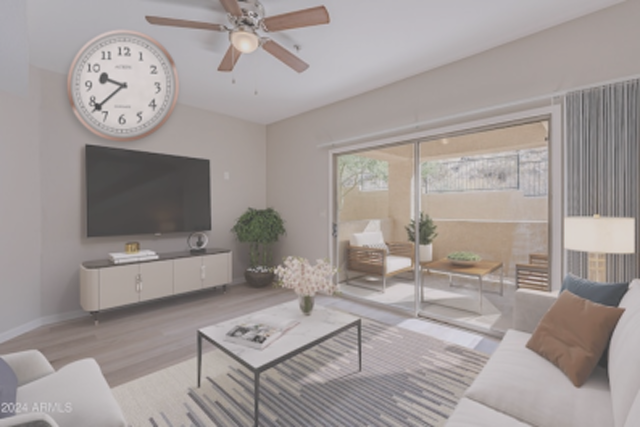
9:38
